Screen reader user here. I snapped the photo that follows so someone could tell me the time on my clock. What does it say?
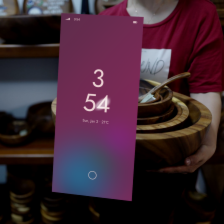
3:54
